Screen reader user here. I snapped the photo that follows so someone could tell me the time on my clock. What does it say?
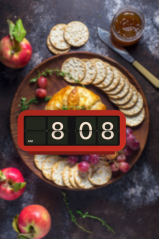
8:08
